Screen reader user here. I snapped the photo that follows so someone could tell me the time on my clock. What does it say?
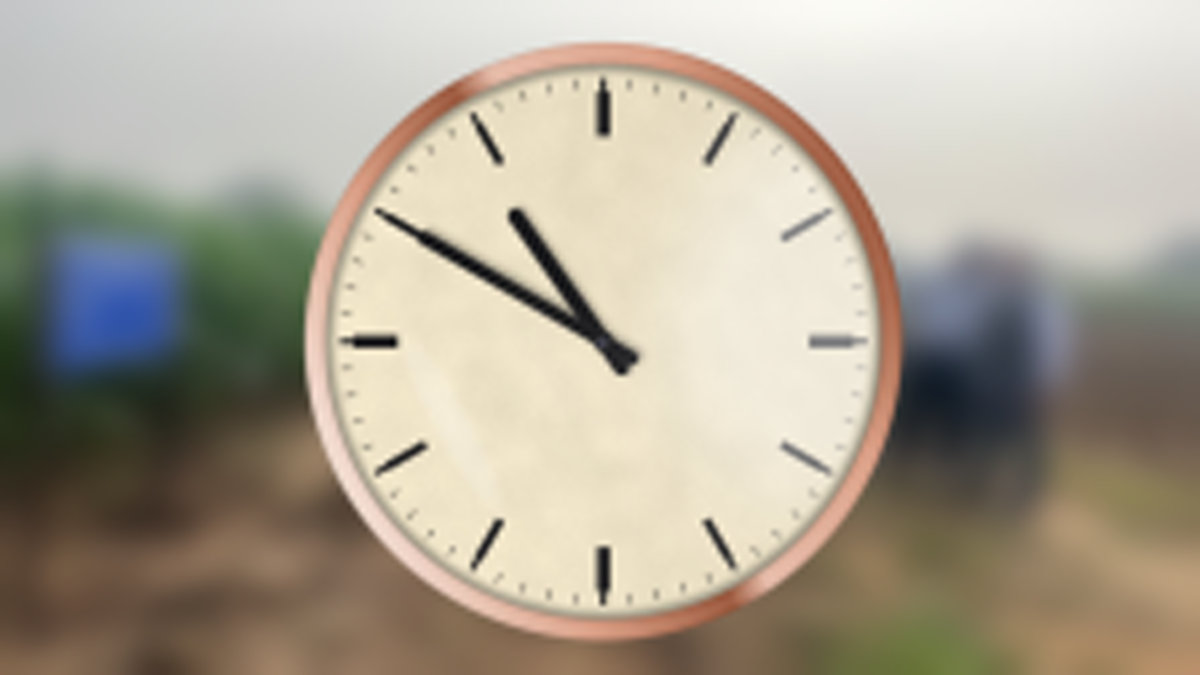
10:50
